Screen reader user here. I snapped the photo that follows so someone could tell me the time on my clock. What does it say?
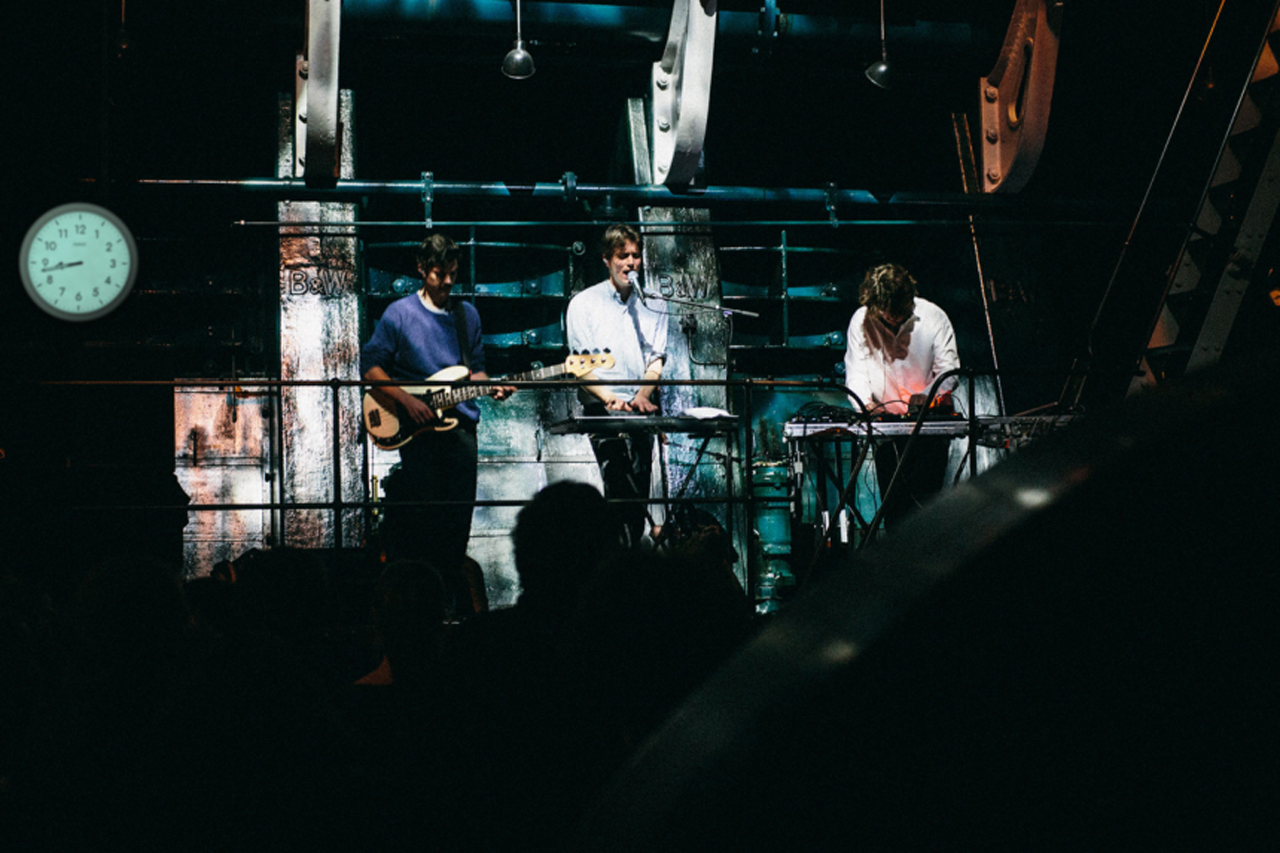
8:43
